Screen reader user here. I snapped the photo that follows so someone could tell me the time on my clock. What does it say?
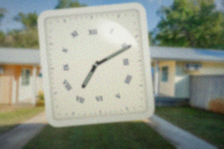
7:11
